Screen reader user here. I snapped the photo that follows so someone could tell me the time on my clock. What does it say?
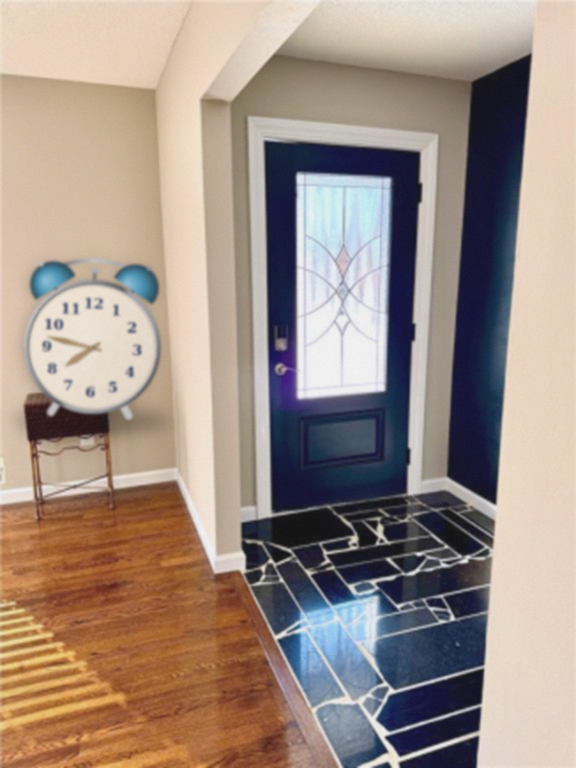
7:47
